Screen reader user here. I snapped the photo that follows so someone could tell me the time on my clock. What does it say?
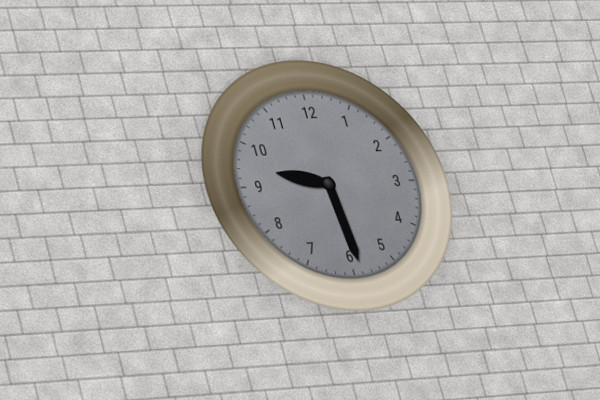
9:29
